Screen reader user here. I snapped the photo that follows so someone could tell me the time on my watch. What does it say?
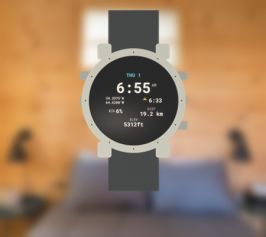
6:55
